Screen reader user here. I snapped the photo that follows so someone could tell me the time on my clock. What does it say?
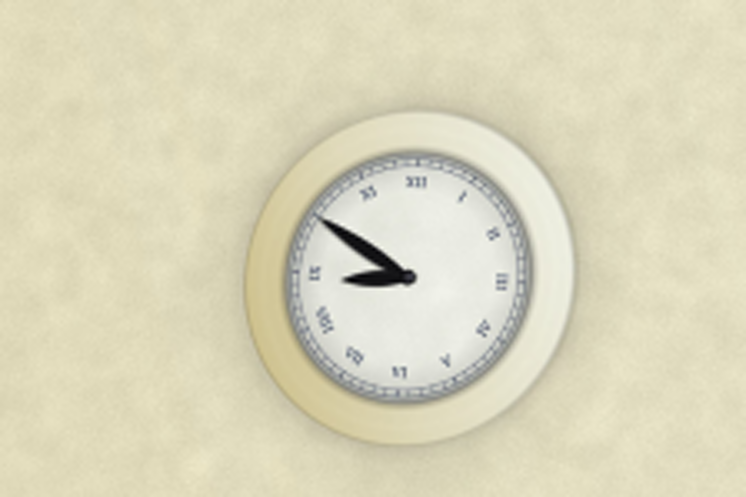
8:50
